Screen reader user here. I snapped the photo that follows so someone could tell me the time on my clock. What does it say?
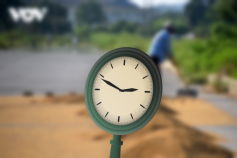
2:49
